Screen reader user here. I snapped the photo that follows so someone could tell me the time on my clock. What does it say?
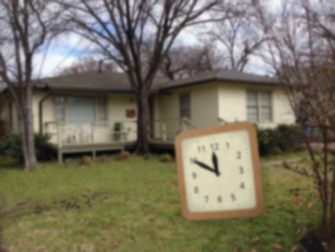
11:50
